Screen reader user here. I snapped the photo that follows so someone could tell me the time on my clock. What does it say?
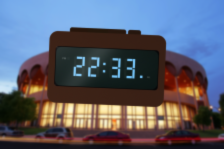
22:33
